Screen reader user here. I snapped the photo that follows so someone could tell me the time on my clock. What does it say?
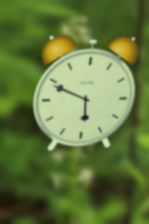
5:49
